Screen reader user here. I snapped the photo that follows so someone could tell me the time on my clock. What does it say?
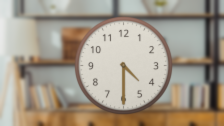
4:30
